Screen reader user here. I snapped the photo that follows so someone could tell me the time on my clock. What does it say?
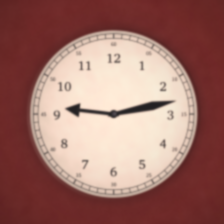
9:13
